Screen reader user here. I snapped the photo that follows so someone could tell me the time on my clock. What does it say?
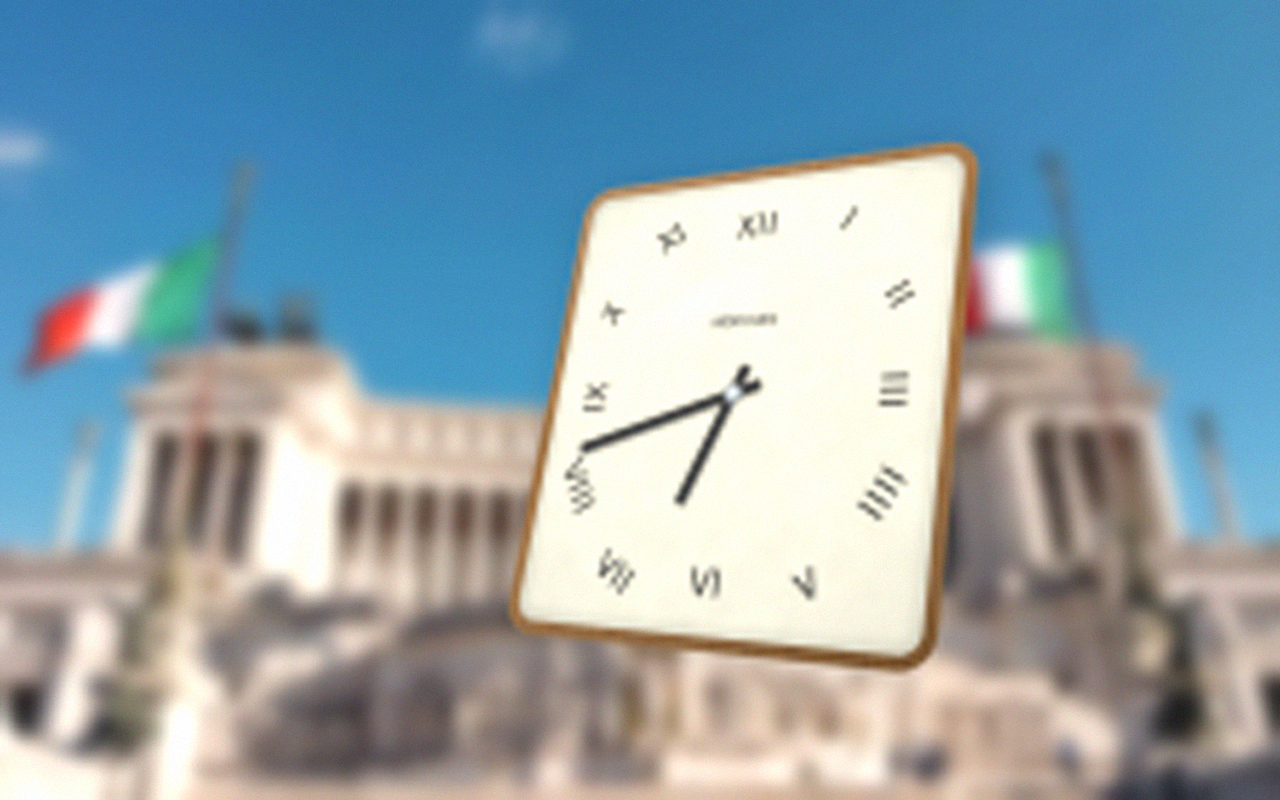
6:42
